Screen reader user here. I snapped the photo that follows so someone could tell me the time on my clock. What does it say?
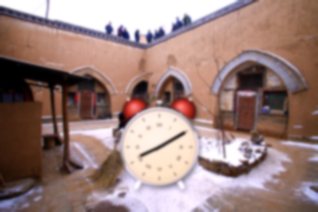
8:10
